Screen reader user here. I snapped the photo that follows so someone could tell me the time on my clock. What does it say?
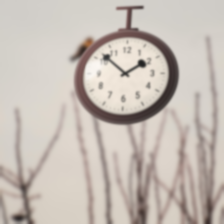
1:52
